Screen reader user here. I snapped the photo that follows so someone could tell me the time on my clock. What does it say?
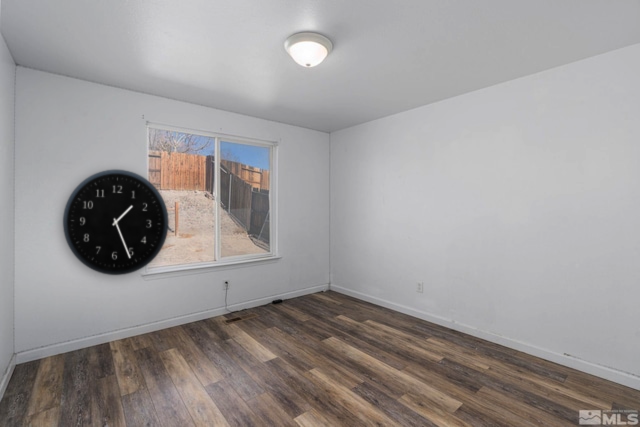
1:26
